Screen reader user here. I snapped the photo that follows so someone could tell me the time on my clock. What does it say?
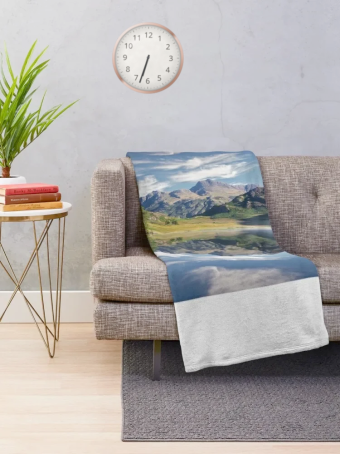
6:33
